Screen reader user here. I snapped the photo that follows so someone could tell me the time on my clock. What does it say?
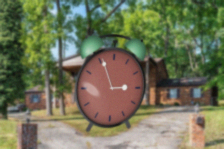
2:56
